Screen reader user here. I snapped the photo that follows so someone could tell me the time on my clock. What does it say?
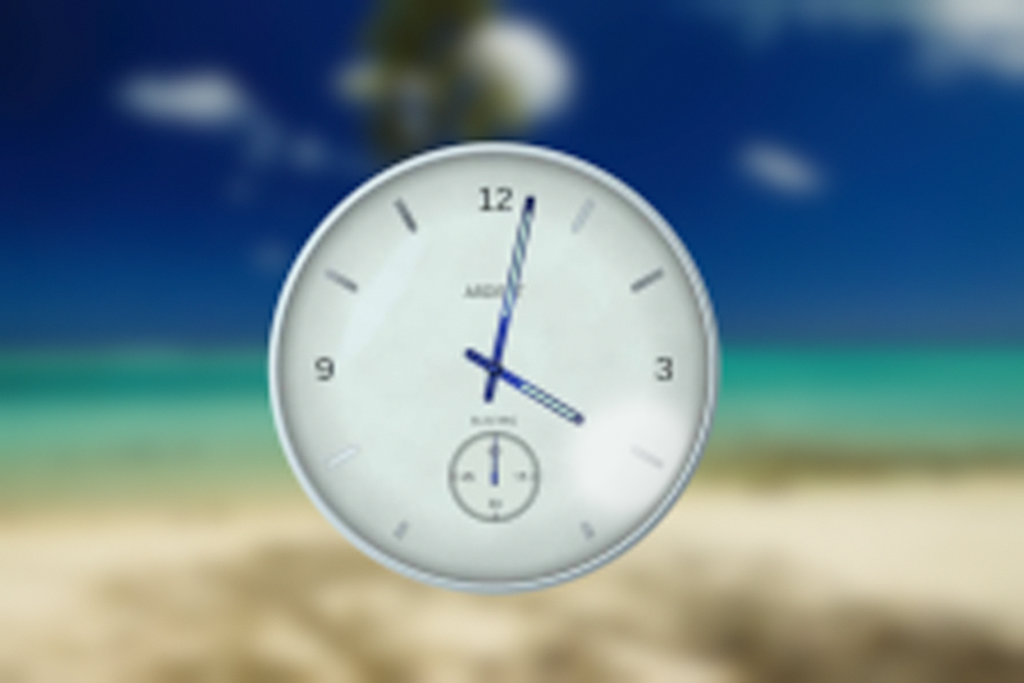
4:02
